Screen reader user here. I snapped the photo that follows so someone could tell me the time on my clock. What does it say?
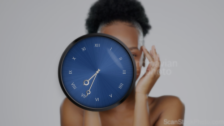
7:34
